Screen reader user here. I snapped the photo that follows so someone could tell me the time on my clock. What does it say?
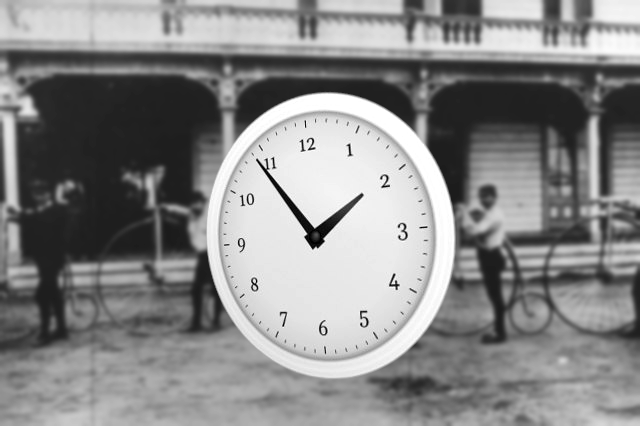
1:54
